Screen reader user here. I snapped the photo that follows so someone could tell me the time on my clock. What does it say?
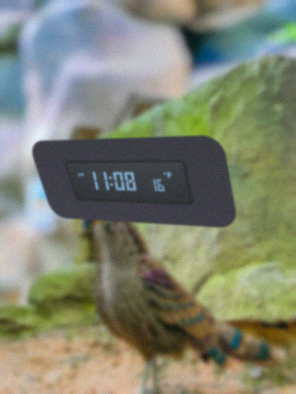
11:08
